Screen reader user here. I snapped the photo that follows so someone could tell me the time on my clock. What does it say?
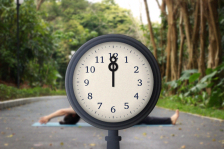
12:00
